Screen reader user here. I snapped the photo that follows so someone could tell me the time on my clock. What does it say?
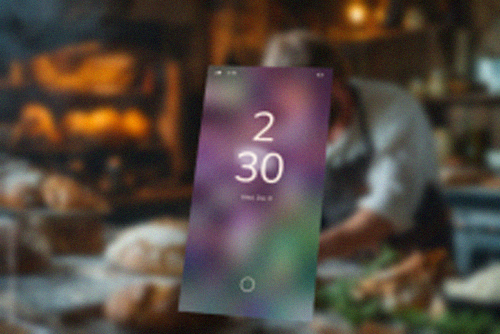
2:30
